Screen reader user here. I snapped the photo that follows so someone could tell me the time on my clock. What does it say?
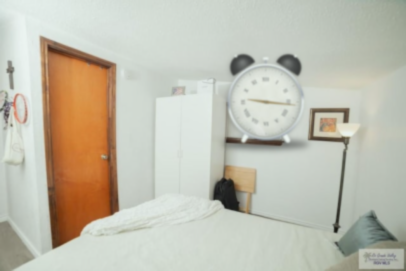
9:16
